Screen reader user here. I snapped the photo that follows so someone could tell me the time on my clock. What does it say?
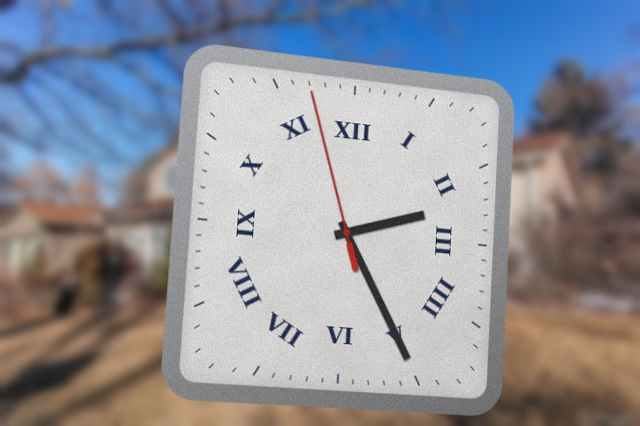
2:24:57
